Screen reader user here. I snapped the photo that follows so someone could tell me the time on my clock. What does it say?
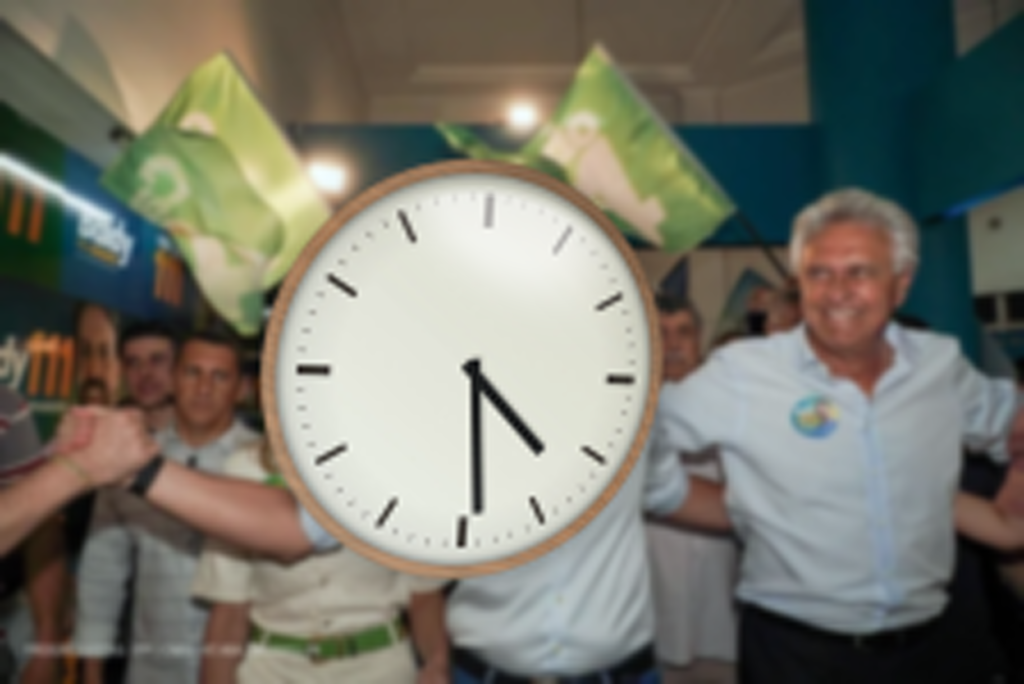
4:29
